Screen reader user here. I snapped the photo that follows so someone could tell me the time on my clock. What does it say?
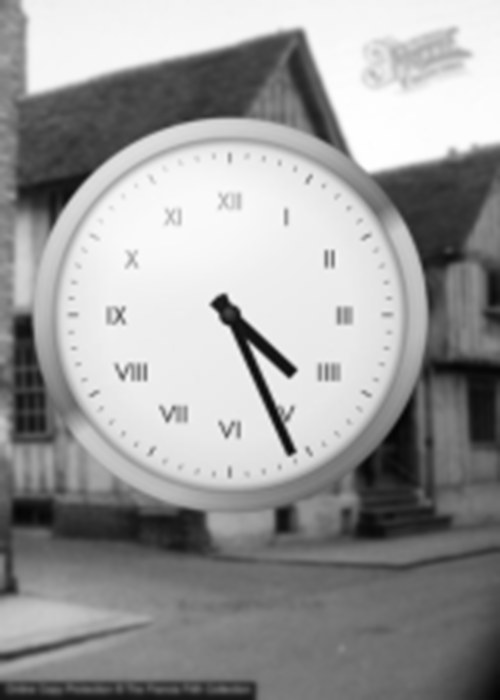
4:26
